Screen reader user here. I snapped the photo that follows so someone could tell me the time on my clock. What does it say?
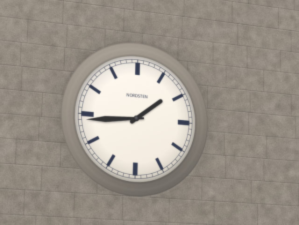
1:44
